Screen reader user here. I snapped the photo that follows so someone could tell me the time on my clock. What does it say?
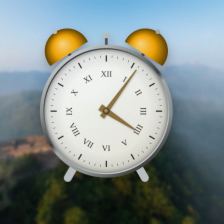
4:06
